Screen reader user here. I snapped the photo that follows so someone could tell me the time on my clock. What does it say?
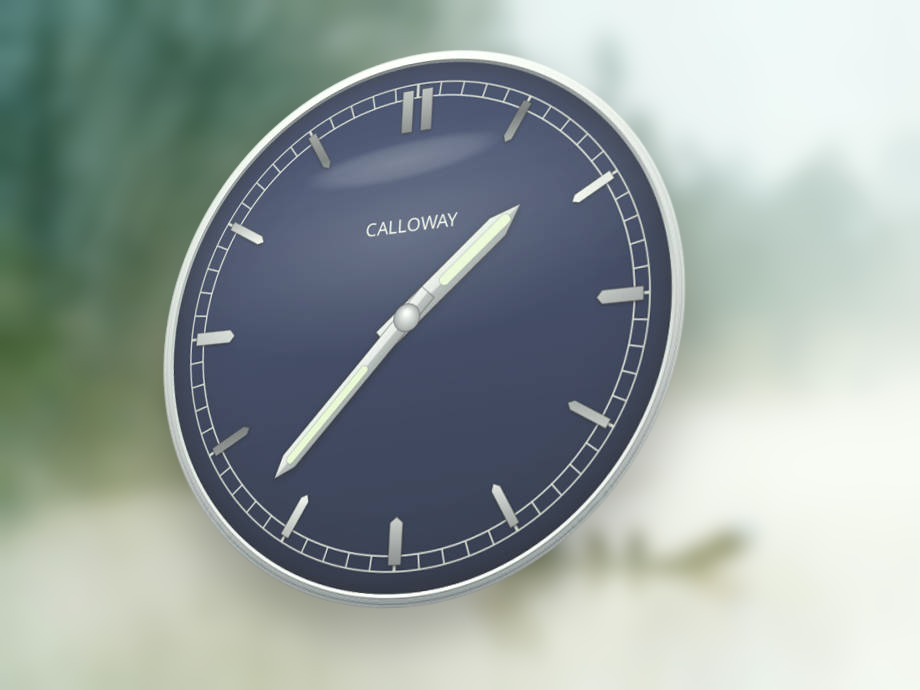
1:37
